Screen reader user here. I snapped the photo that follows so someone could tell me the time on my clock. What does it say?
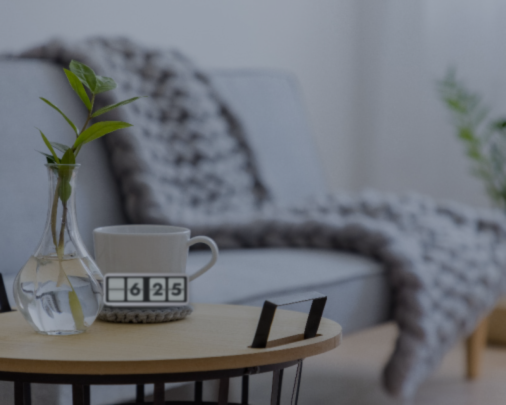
6:25
